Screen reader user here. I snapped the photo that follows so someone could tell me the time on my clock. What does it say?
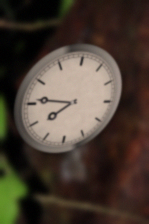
7:46
